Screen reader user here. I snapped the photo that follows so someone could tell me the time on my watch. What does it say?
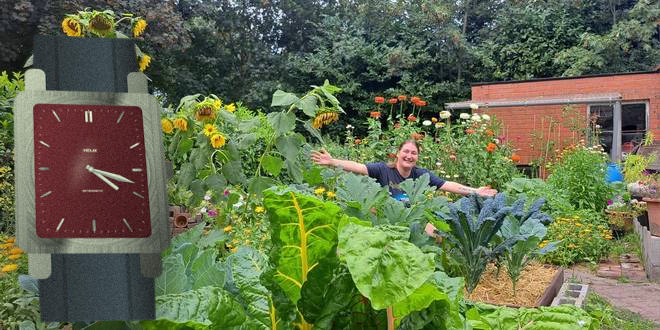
4:18
